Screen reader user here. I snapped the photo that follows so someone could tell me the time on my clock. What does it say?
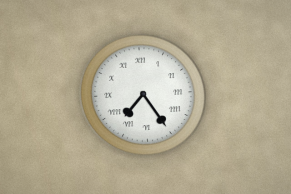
7:25
